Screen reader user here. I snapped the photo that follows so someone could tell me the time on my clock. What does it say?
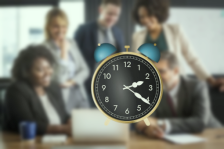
2:21
